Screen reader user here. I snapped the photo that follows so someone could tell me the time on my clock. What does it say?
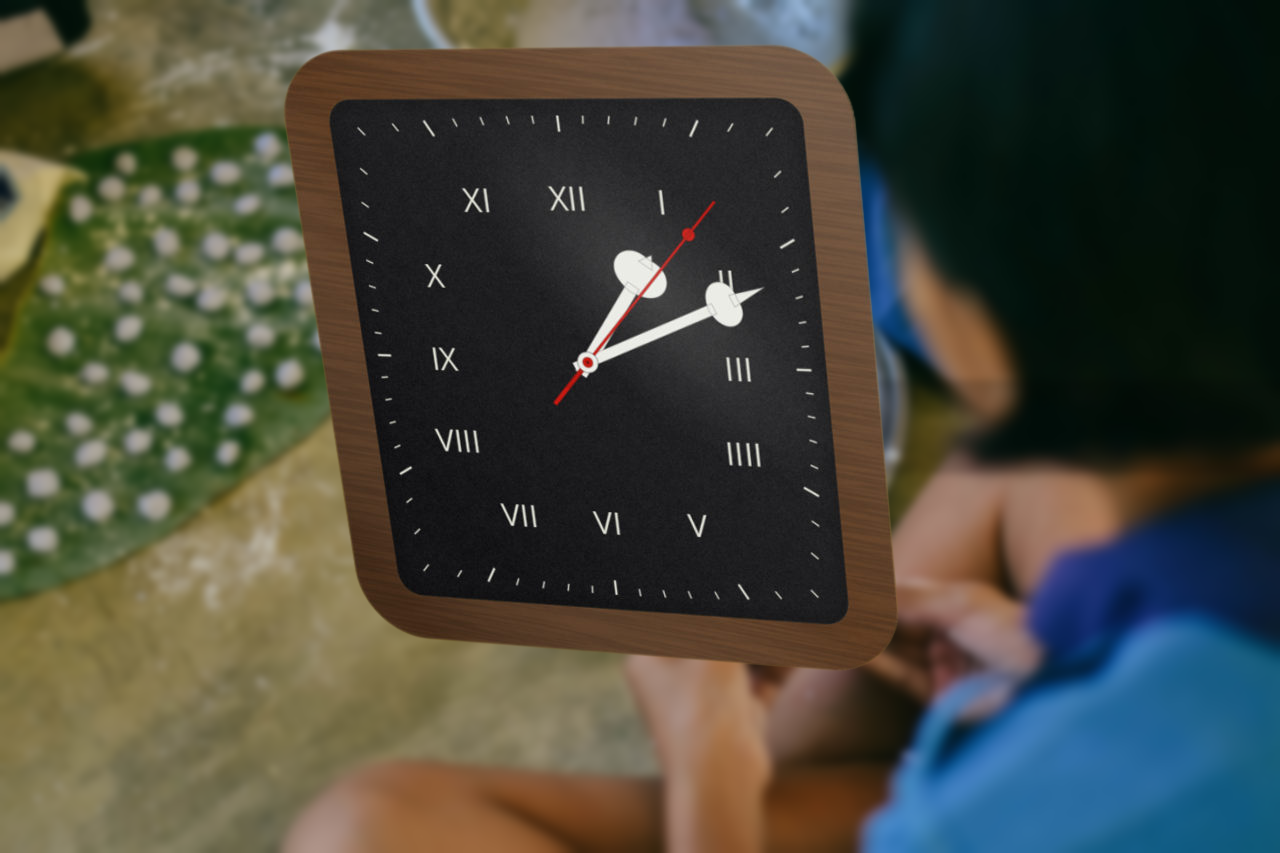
1:11:07
